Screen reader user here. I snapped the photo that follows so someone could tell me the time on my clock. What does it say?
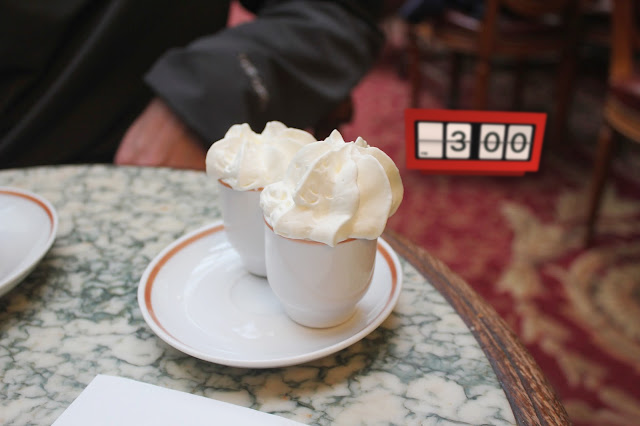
3:00
